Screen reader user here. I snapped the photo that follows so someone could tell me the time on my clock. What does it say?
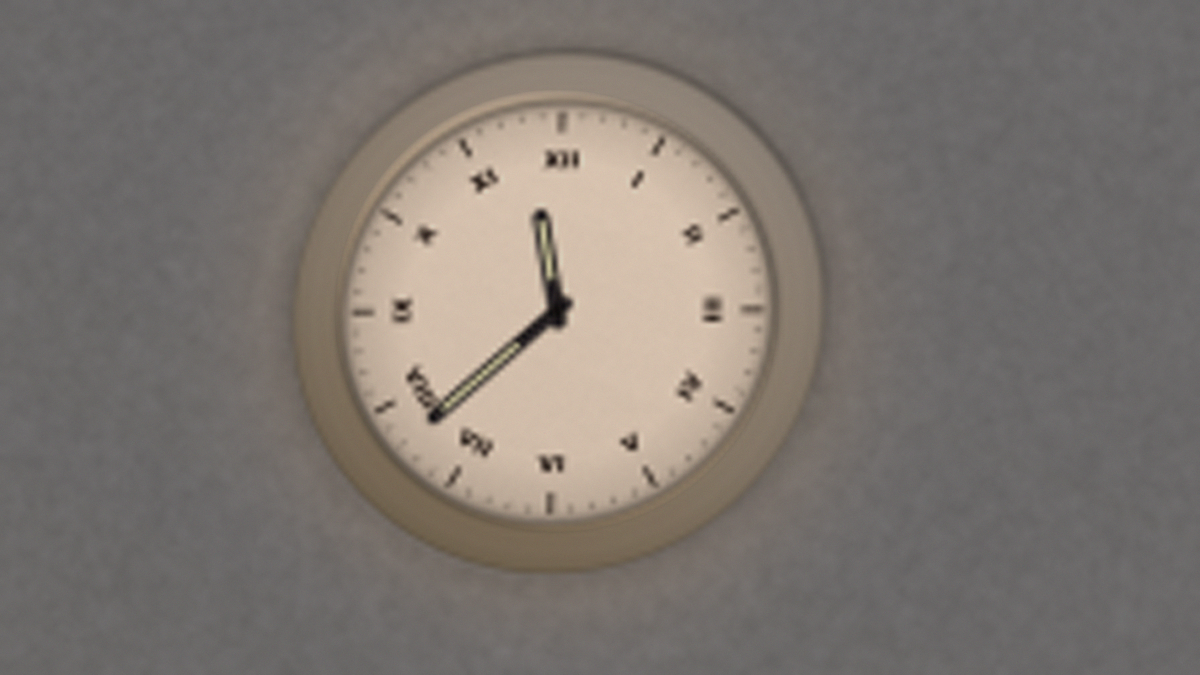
11:38
